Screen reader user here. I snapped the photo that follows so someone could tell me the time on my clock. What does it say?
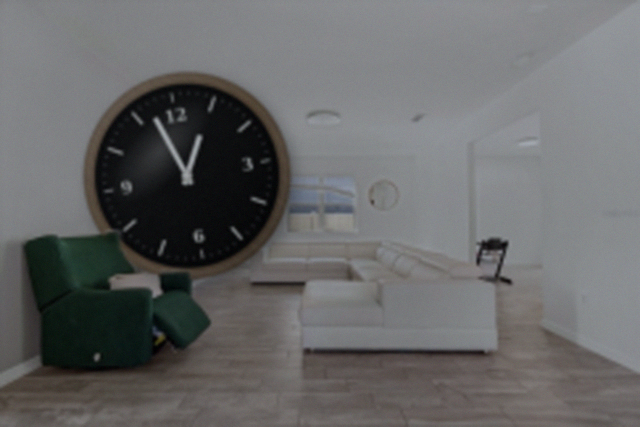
12:57
